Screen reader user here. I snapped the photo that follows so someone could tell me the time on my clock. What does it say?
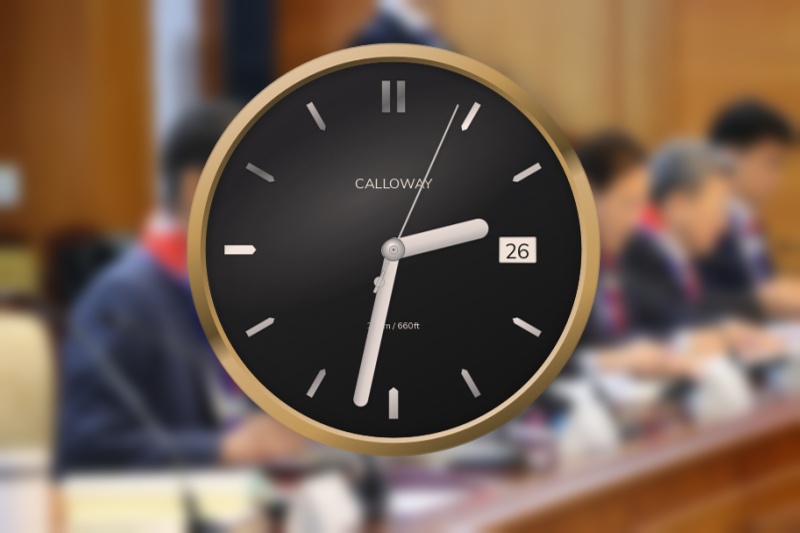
2:32:04
